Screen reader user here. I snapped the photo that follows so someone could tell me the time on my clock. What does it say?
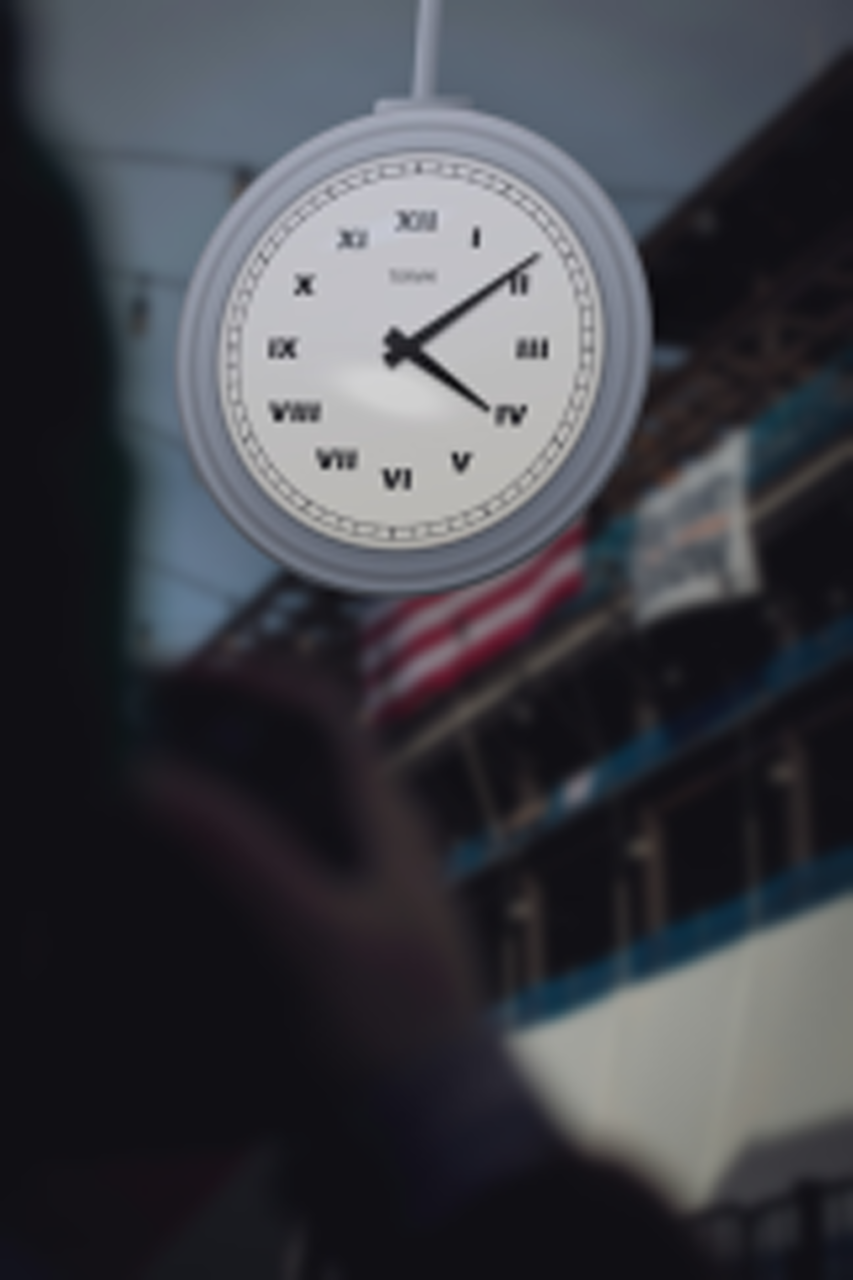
4:09
